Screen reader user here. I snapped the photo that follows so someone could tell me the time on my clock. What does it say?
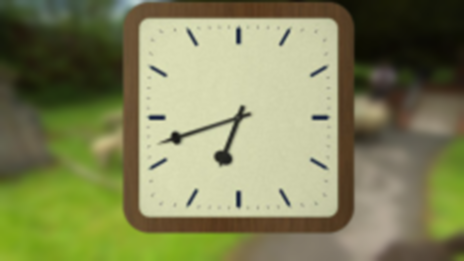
6:42
